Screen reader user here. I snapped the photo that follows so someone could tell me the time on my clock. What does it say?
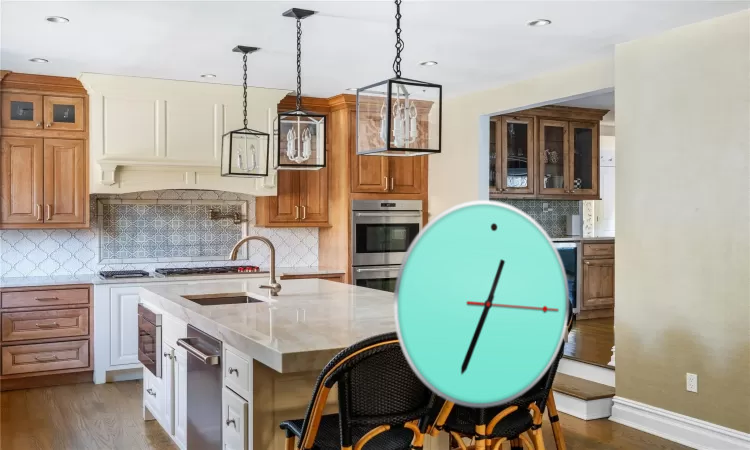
12:33:15
